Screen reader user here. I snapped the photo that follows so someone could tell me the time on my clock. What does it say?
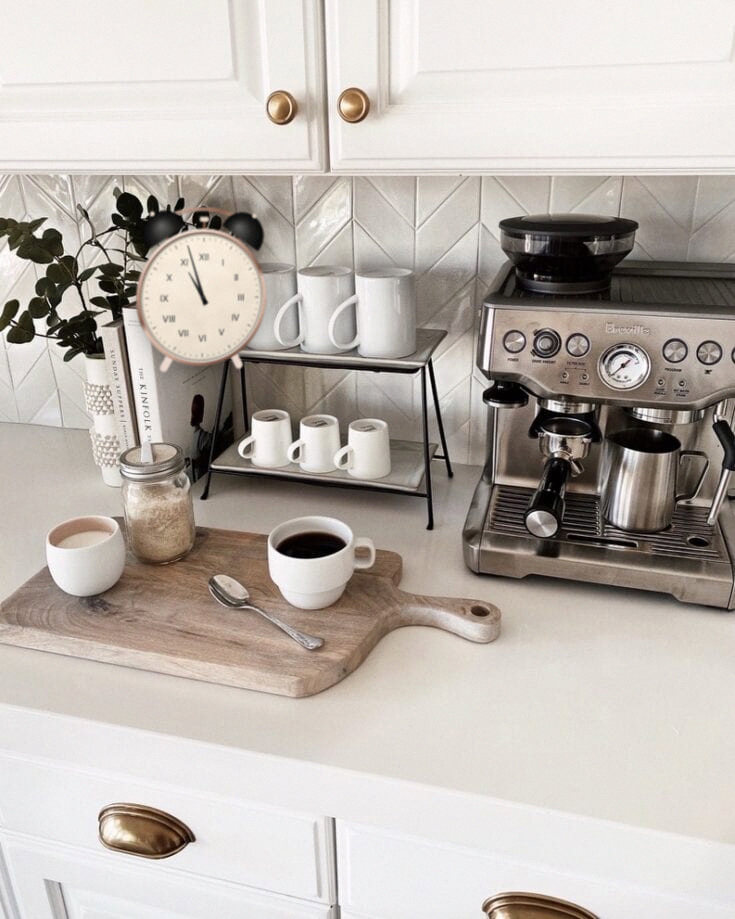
10:57
